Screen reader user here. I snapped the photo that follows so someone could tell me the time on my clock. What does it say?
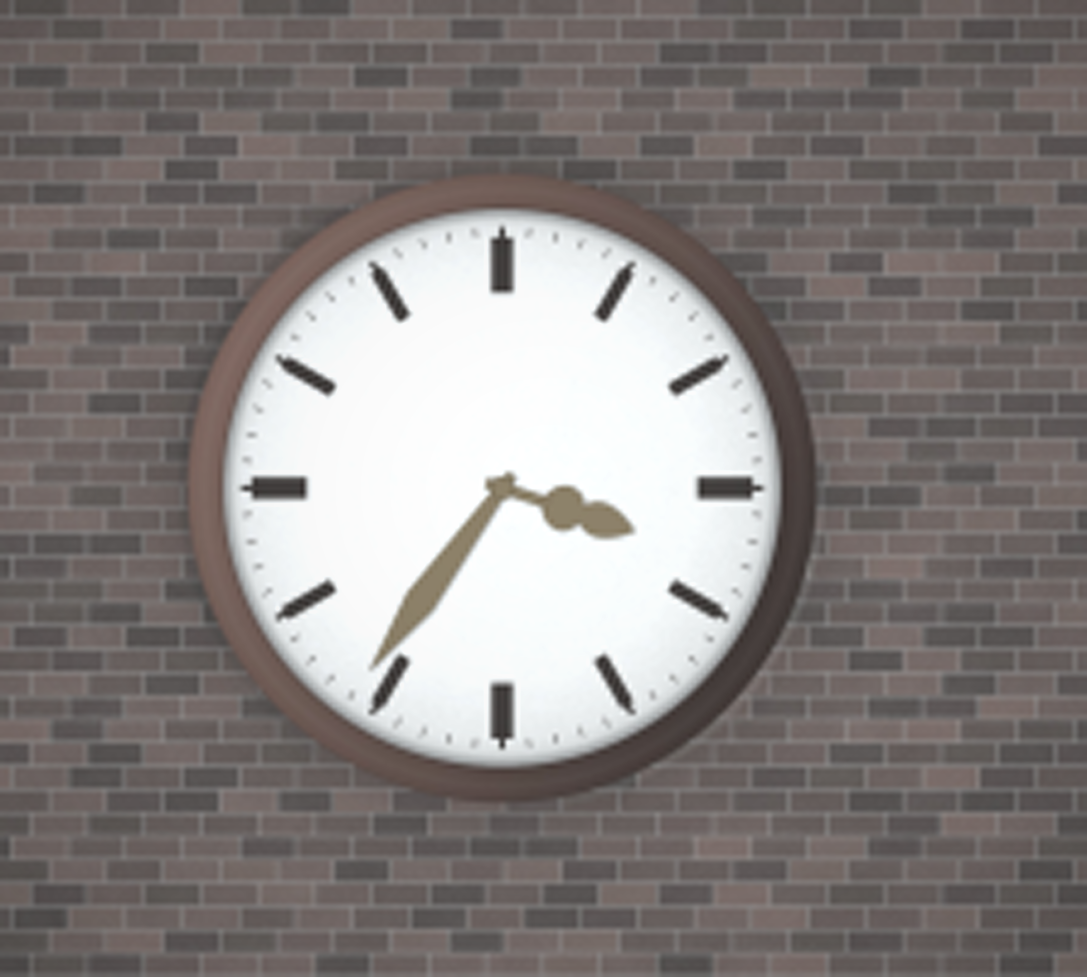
3:36
